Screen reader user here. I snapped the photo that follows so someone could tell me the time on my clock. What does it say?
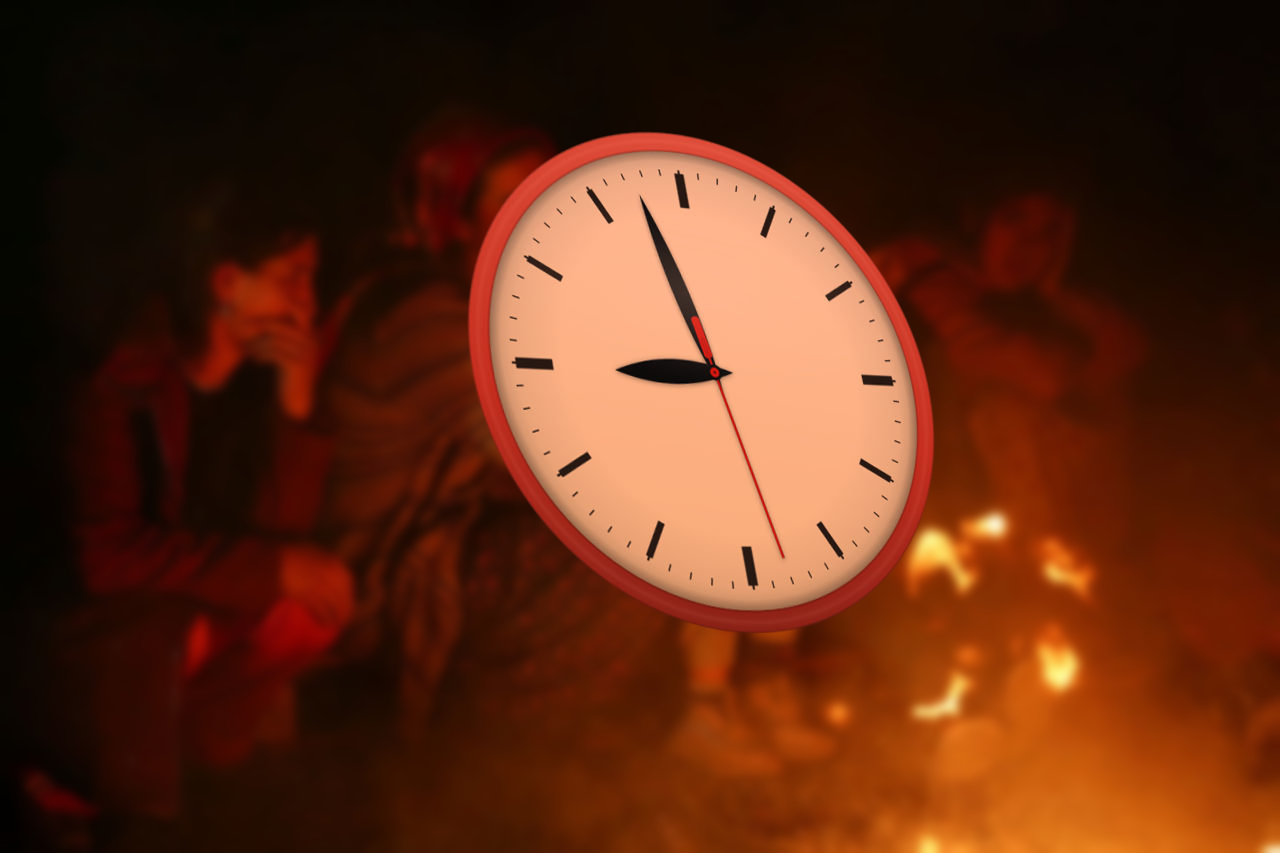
8:57:28
